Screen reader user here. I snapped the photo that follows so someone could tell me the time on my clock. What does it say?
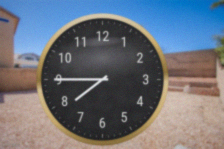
7:45
